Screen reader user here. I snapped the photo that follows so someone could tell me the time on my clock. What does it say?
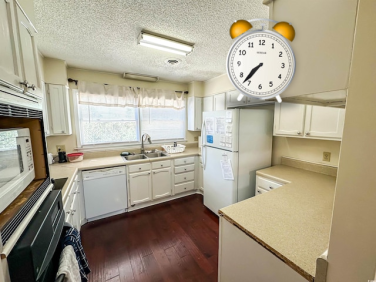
7:37
